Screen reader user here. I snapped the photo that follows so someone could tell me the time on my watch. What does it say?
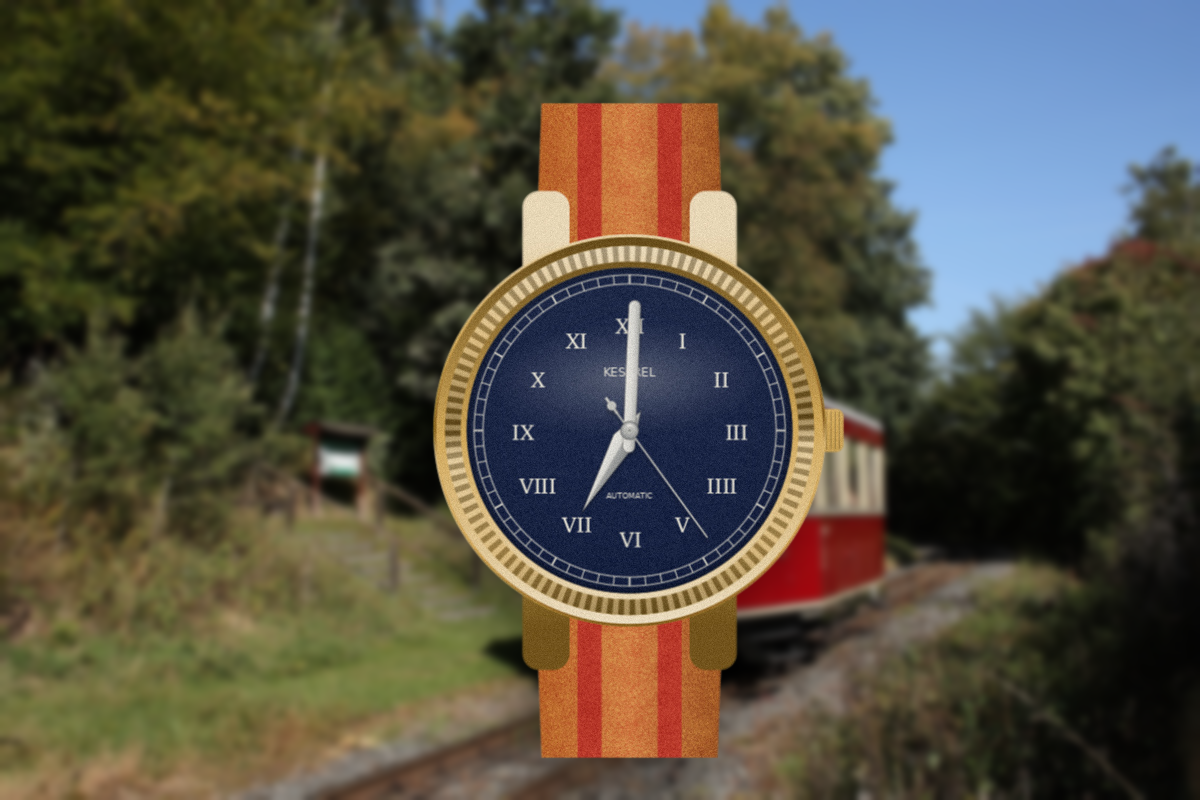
7:00:24
